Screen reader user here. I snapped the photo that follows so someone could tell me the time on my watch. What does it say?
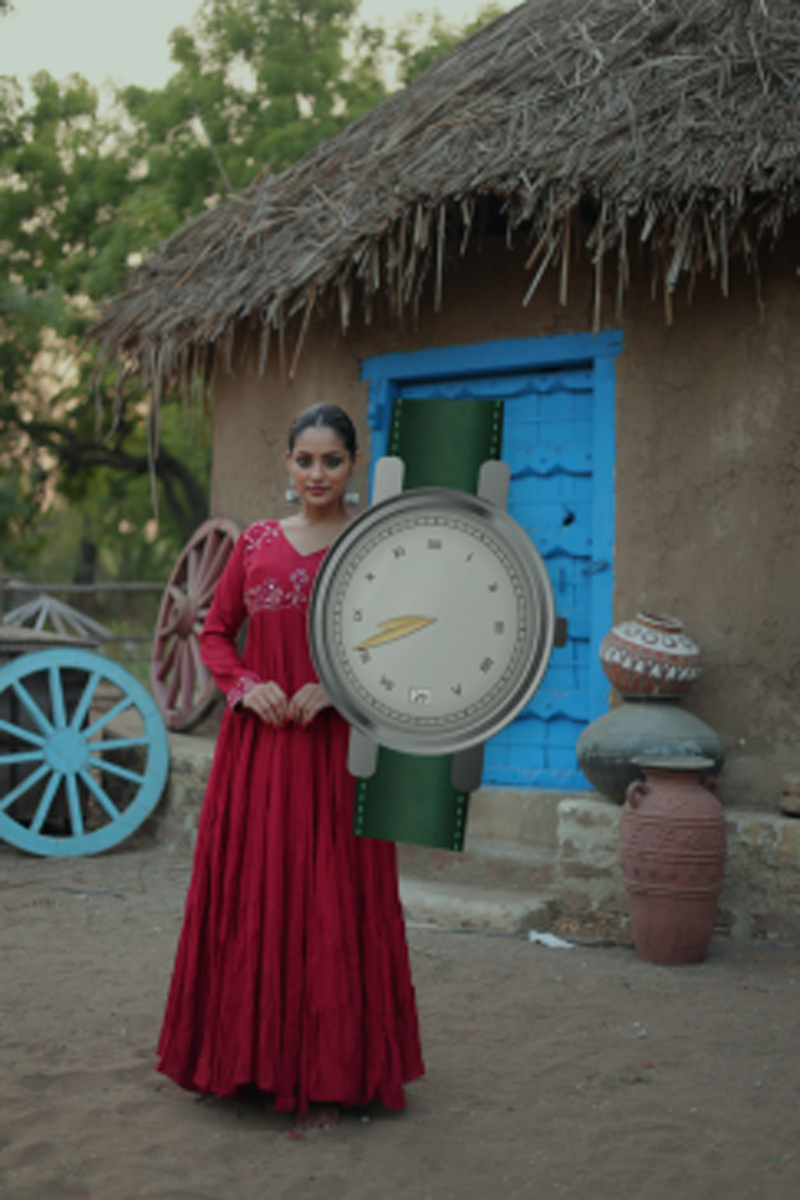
8:41
